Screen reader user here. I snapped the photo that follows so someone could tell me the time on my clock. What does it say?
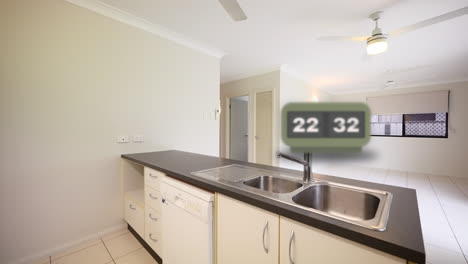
22:32
